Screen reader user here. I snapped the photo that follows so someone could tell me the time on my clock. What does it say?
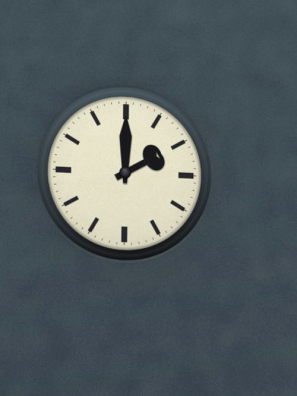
2:00
